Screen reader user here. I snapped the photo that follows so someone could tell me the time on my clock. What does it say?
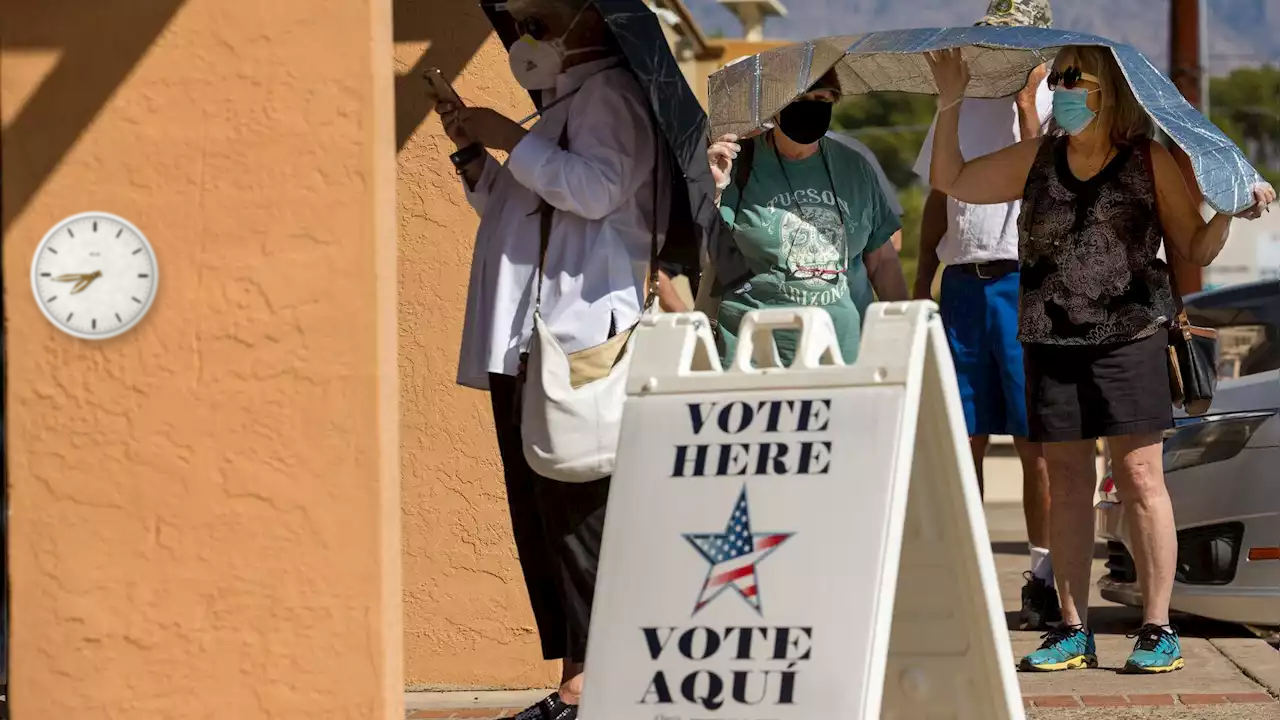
7:44
